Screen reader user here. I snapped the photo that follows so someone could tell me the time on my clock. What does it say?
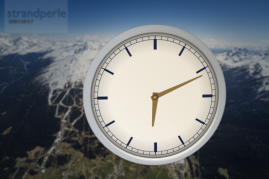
6:11
